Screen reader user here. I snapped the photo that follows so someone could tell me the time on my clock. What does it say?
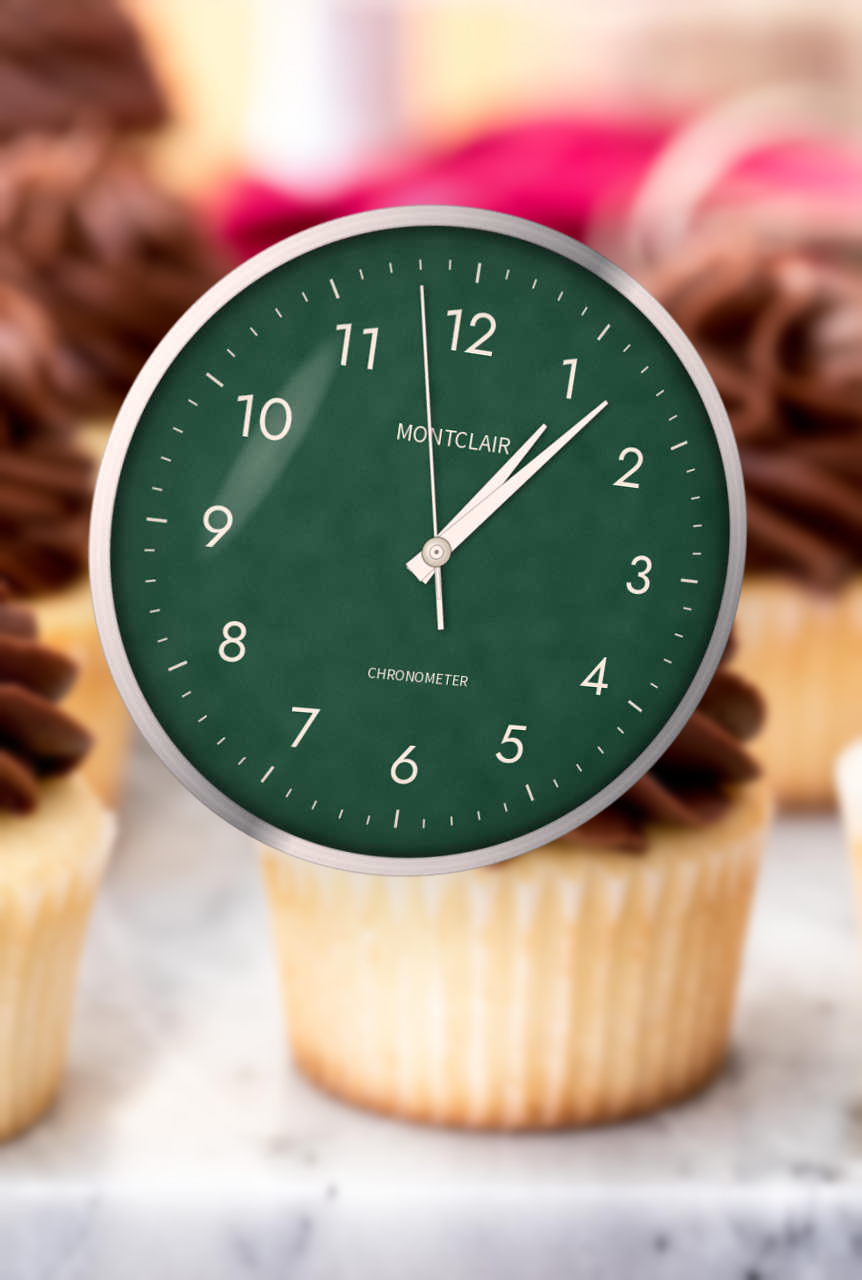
1:06:58
